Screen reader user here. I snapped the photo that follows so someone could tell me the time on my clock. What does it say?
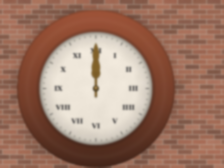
12:00
